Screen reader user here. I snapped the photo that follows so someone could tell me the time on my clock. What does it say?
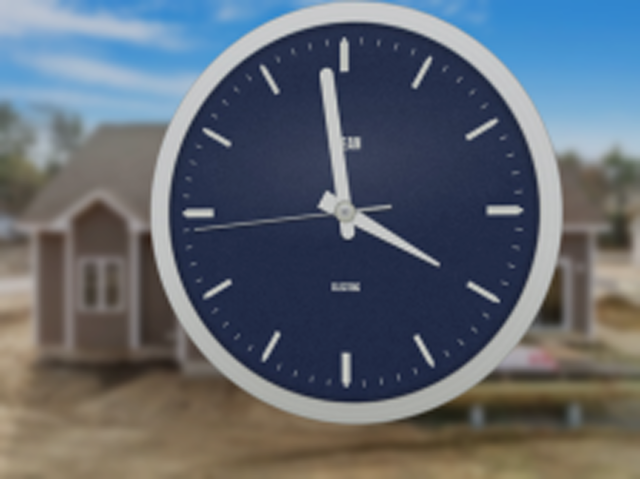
3:58:44
